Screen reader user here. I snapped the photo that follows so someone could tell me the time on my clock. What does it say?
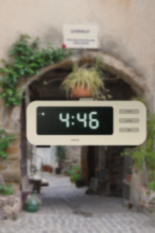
4:46
